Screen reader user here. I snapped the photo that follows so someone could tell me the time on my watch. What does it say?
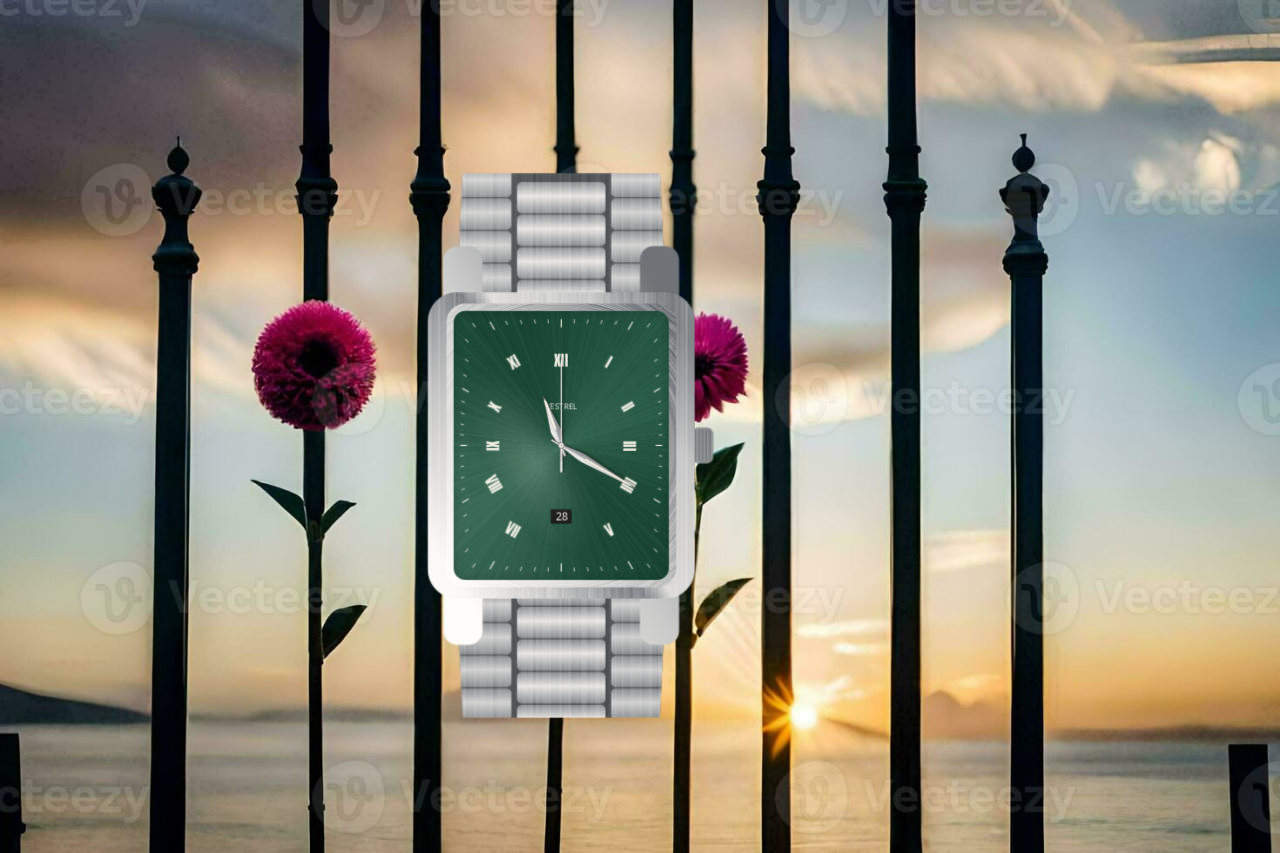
11:20:00
